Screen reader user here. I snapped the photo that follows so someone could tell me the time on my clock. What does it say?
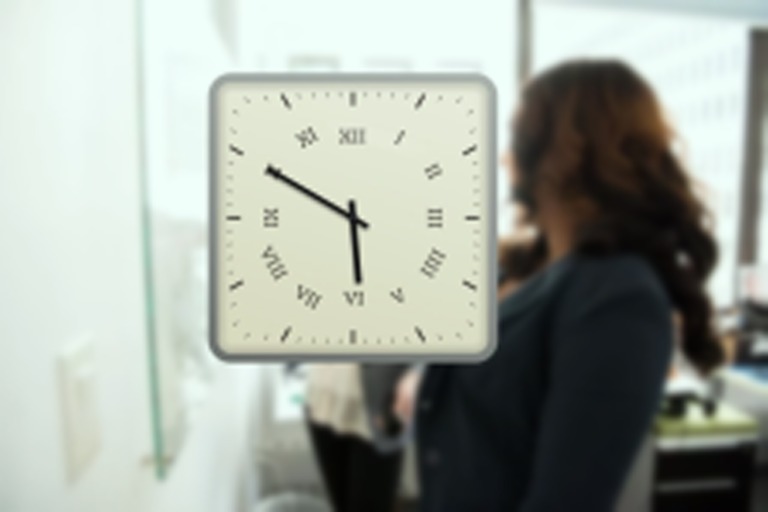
5:50
